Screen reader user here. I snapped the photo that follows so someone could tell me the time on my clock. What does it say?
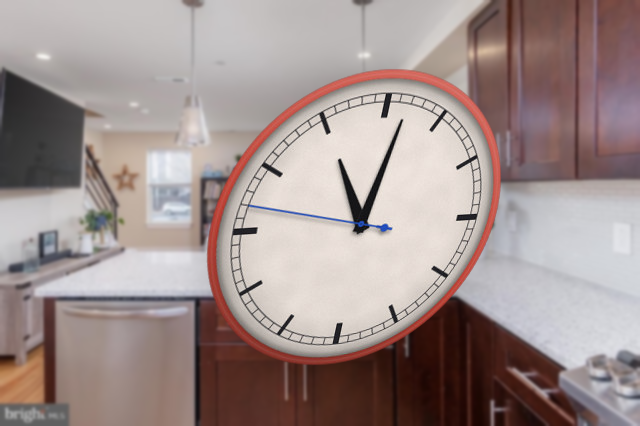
11:01:47
